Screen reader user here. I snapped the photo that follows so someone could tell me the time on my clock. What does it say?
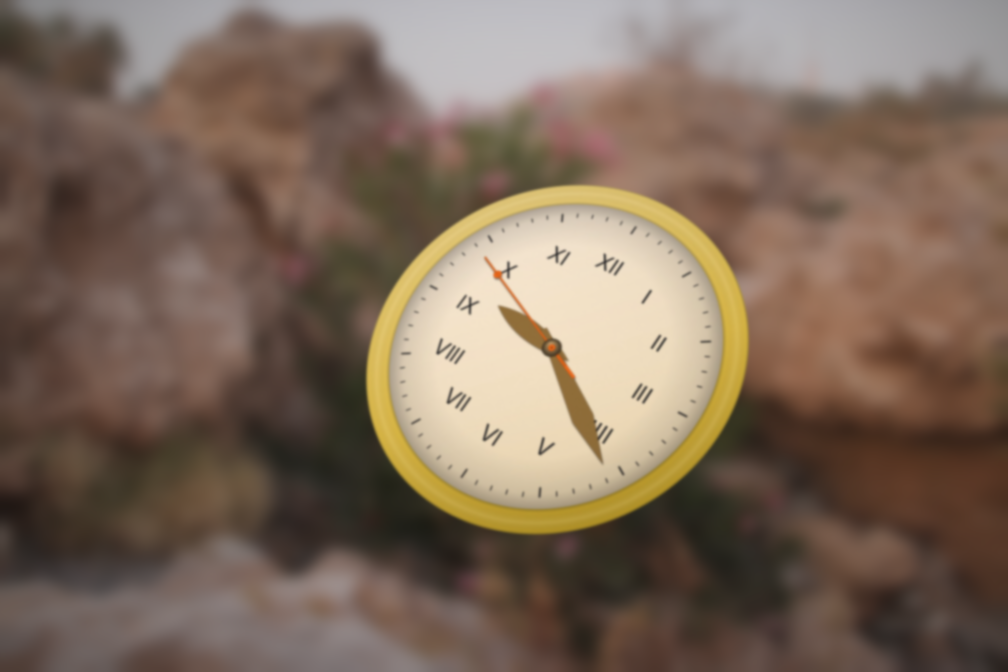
9:20:49
